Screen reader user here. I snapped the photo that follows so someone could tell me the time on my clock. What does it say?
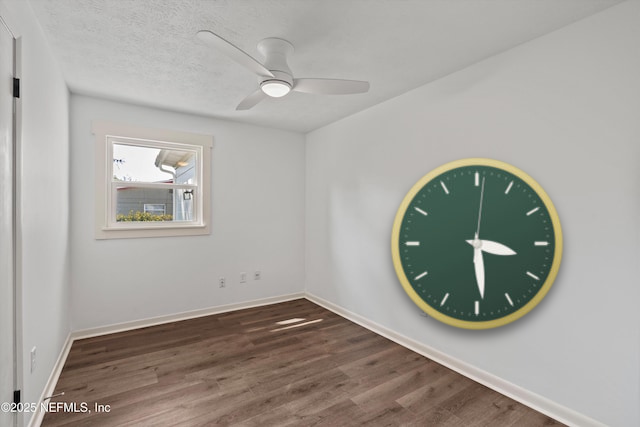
3:29:01
